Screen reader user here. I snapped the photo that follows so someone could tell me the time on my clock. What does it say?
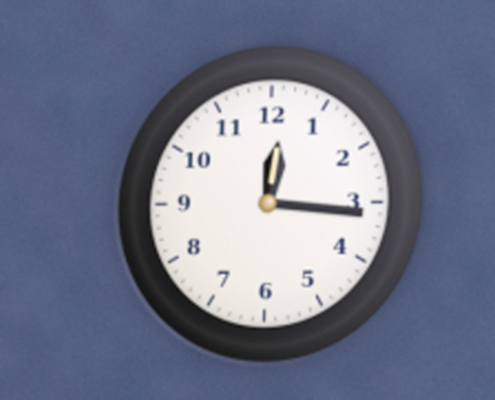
12:16
